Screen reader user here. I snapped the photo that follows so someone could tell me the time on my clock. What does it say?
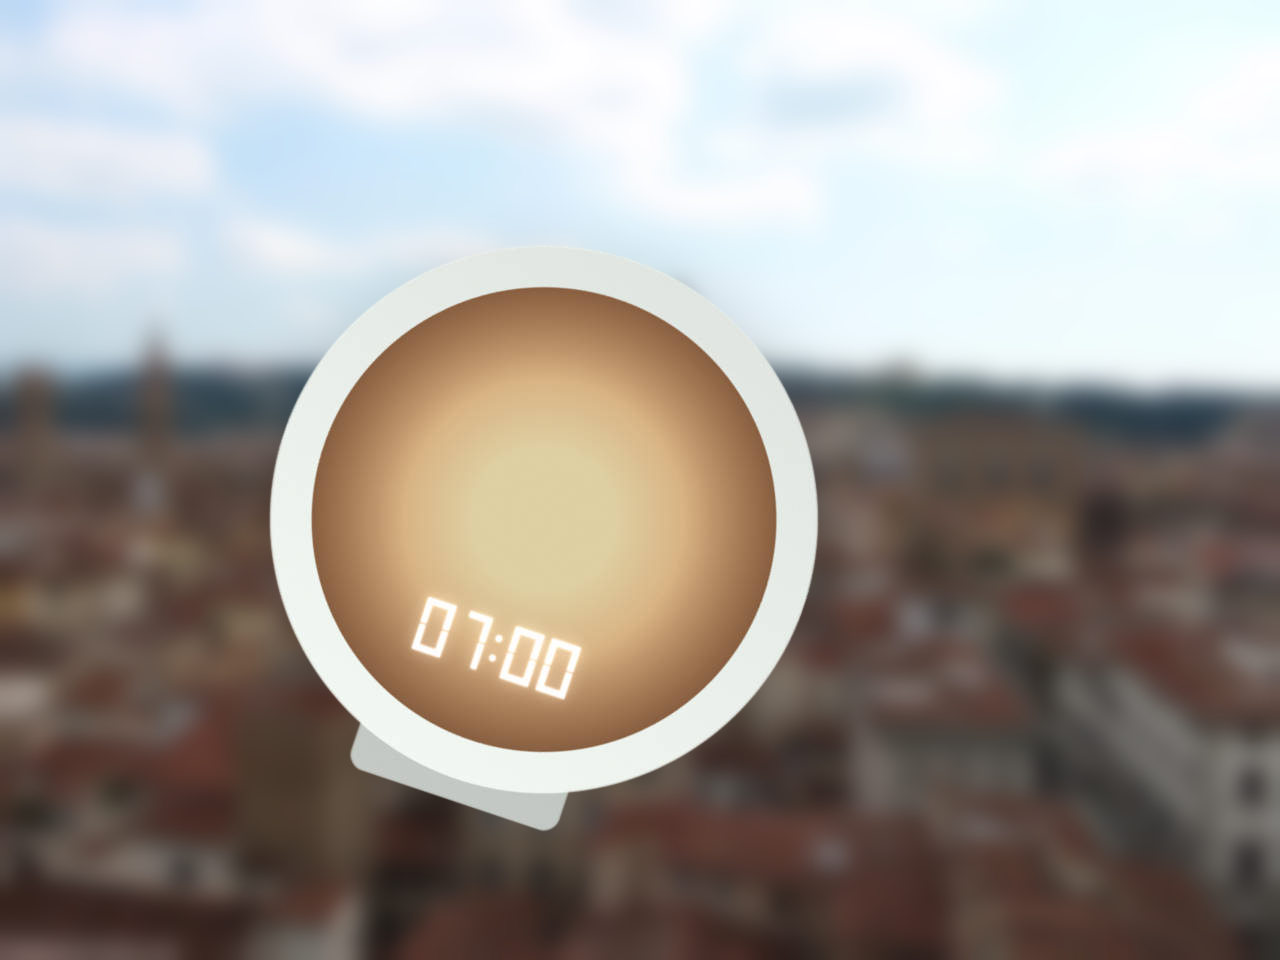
7:00
